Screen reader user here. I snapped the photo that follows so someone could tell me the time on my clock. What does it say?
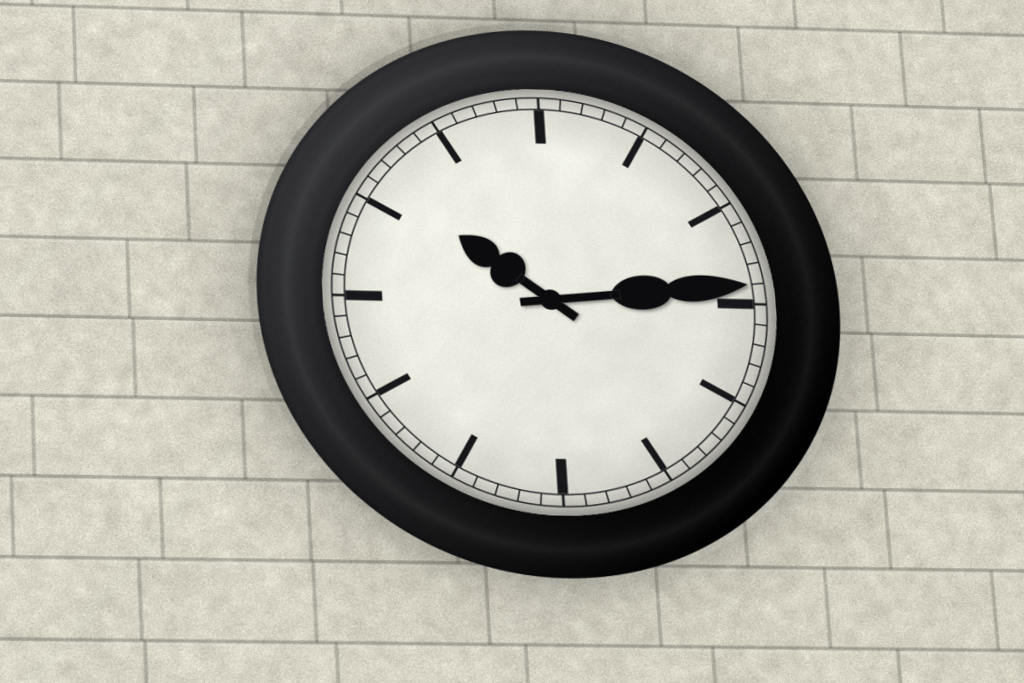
10:14
